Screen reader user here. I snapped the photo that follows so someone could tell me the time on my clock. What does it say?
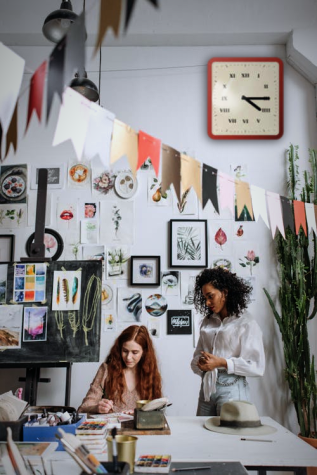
4:15
